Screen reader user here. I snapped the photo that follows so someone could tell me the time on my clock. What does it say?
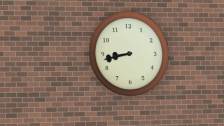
8:43
